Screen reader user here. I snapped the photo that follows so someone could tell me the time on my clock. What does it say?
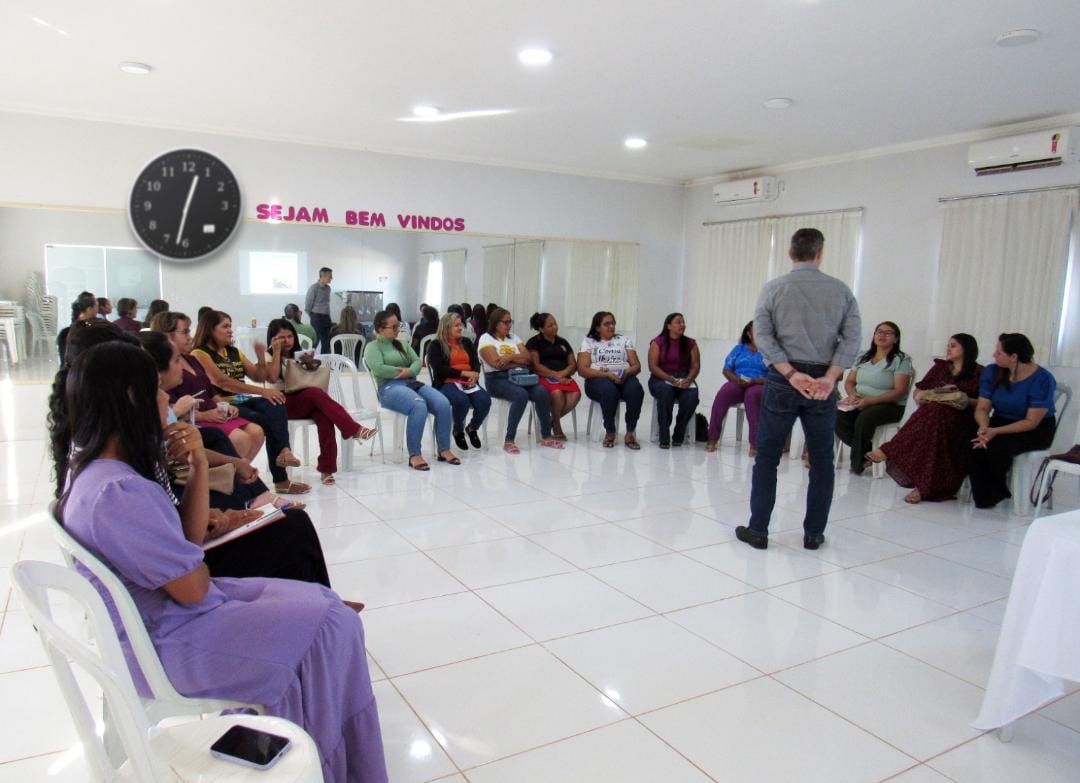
12:32
